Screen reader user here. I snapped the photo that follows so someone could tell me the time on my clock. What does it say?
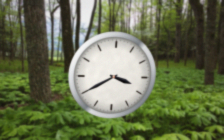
3:40
